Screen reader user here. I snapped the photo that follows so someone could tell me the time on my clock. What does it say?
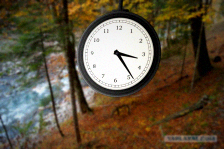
3:24
